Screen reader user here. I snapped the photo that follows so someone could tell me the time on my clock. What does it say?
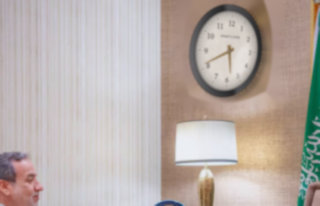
5:41
